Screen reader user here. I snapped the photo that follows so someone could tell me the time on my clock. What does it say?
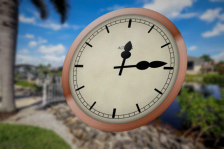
12:14
